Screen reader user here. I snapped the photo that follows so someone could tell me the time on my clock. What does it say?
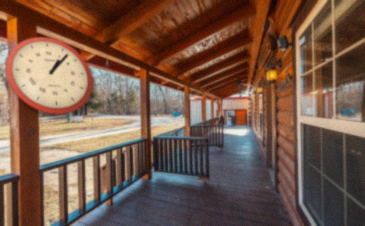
1:07
